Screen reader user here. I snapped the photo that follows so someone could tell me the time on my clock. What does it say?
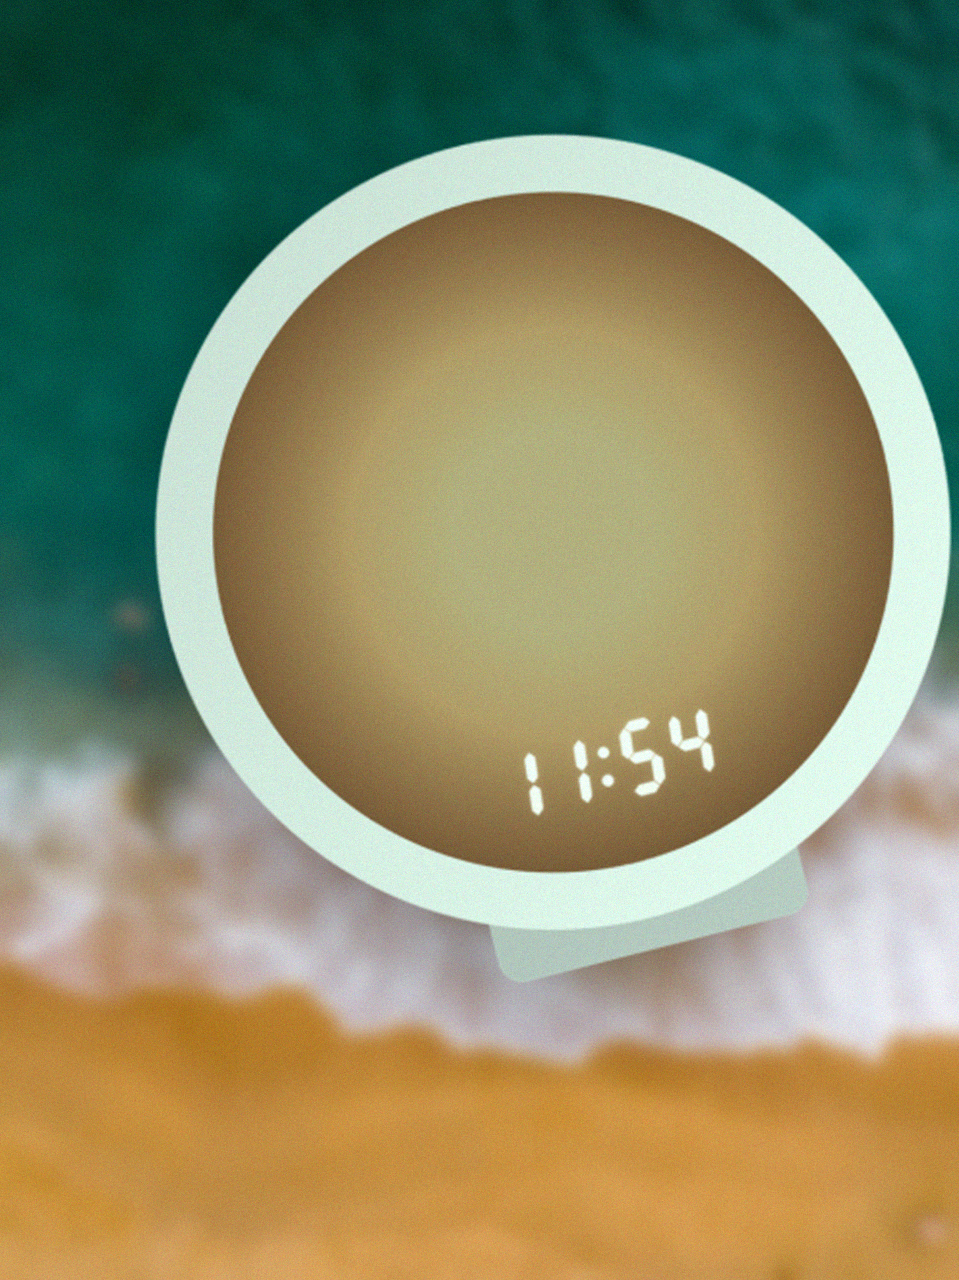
11:54
